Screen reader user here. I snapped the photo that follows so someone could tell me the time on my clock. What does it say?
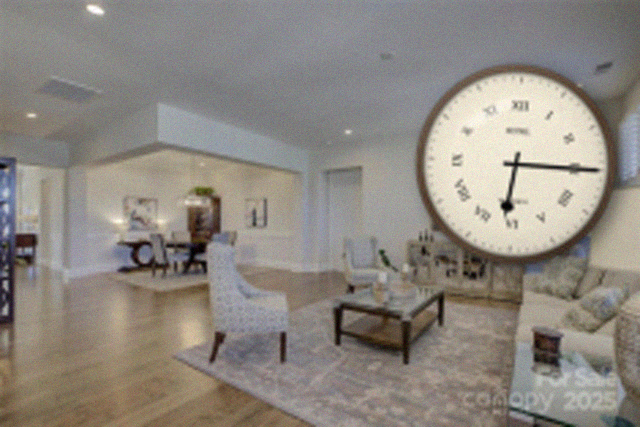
6:15
